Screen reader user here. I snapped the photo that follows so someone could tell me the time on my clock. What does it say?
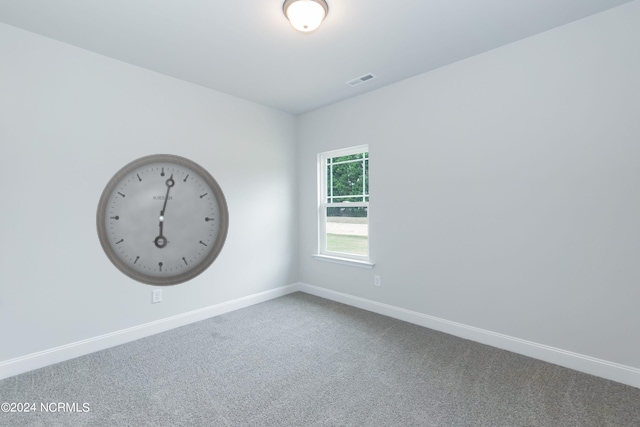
6:02
